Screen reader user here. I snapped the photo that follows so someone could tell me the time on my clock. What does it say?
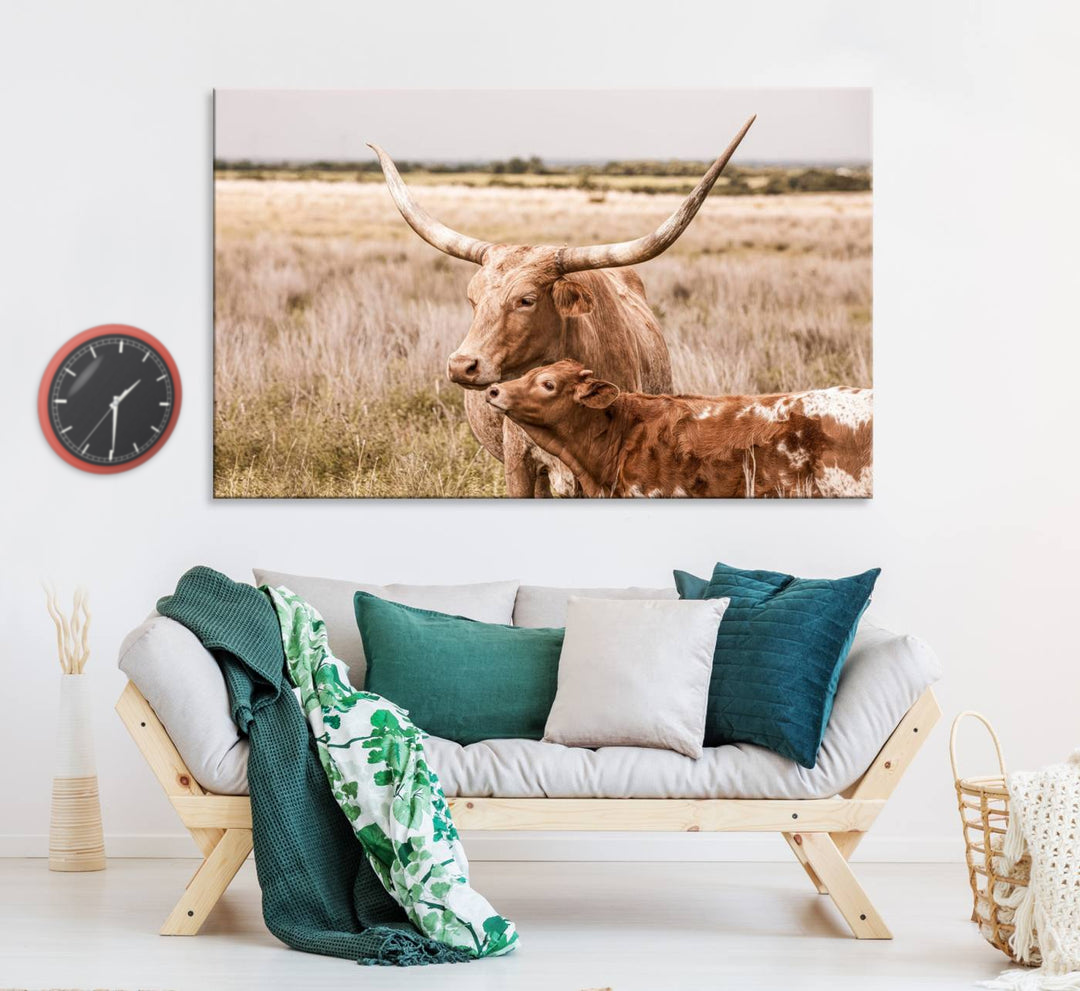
1:29:36
